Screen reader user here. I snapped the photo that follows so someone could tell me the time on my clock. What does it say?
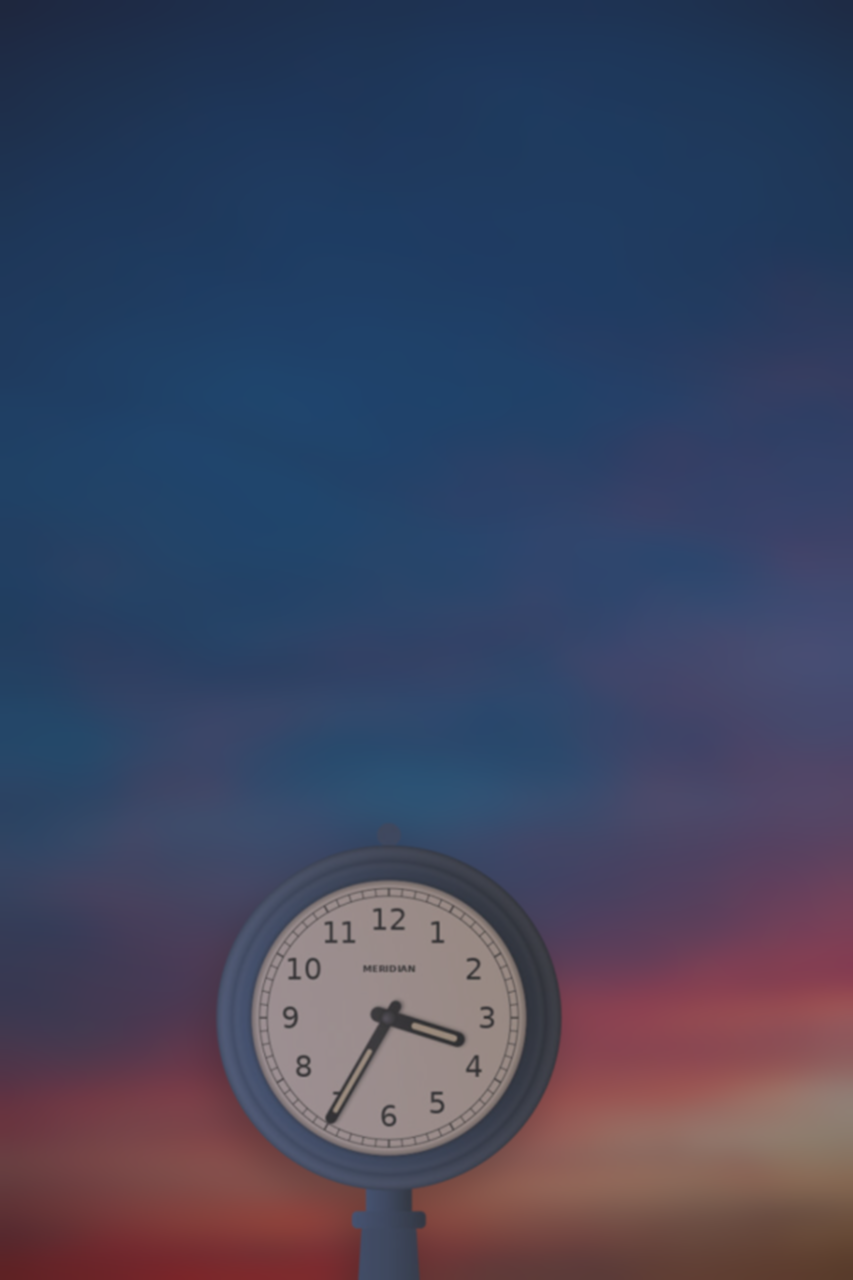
3:35
